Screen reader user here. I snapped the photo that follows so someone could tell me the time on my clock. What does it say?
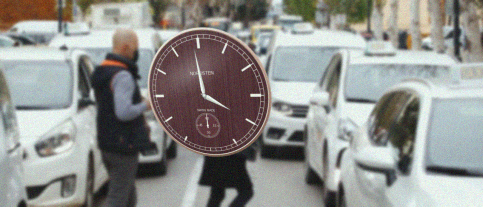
3:59
